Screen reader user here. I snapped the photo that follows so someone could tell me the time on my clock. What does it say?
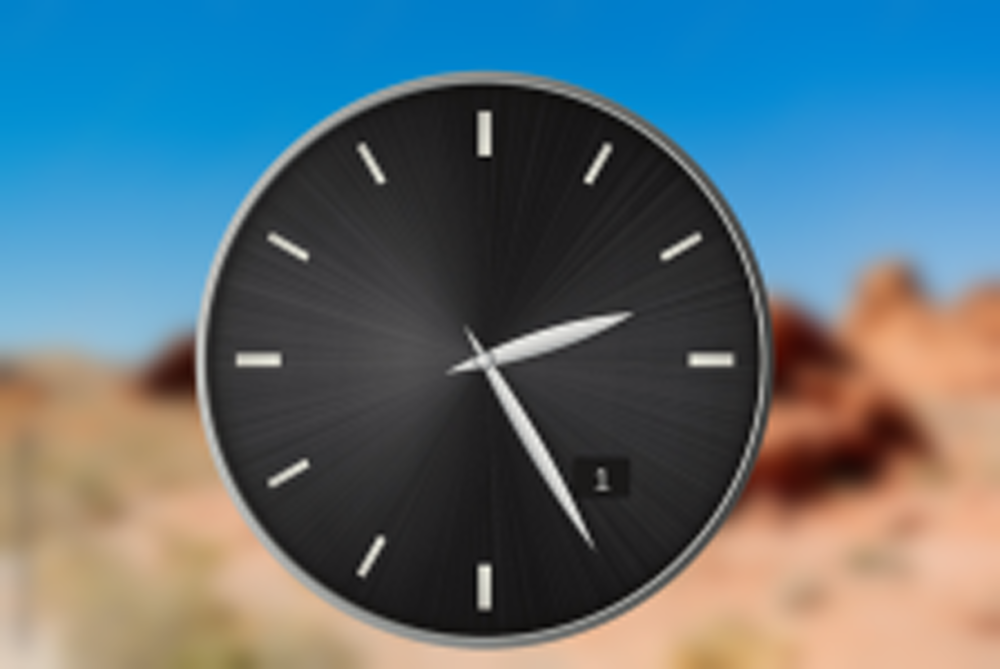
2:25
